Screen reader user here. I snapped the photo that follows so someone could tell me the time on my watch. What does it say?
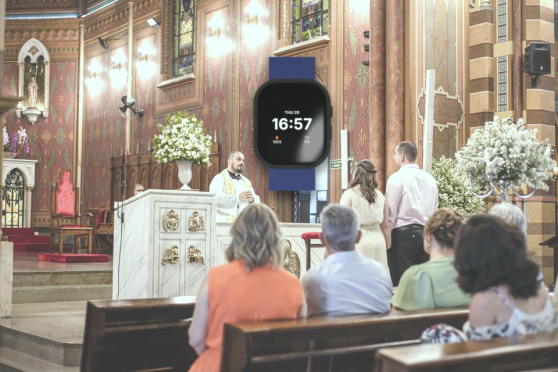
16:57
